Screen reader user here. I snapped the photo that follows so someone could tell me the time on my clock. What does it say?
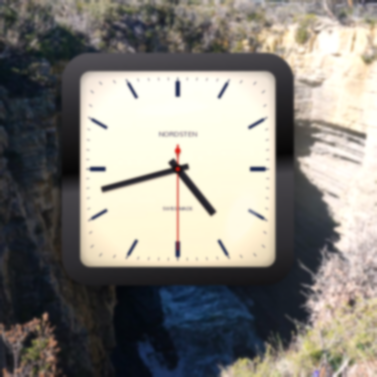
4:42:30
